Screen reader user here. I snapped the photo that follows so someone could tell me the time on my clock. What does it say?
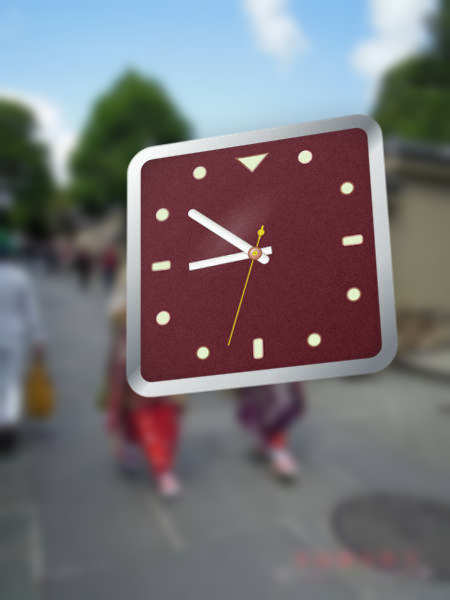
8:51:33
